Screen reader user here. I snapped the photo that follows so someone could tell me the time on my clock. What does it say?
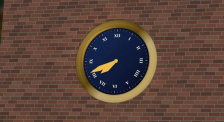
7:41
